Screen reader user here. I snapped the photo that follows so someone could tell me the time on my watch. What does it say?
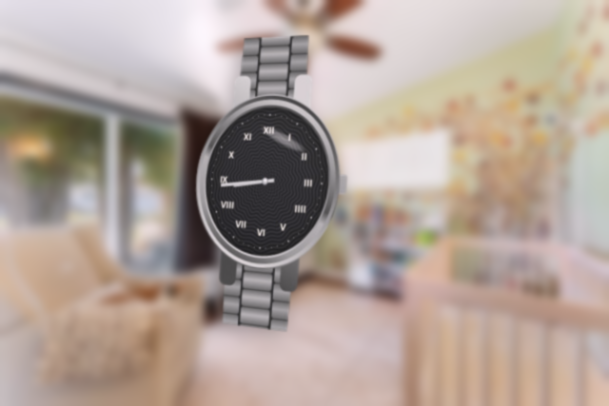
8:44
